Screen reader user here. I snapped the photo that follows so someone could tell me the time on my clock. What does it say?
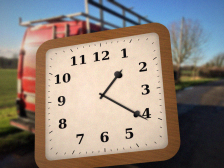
1:21
